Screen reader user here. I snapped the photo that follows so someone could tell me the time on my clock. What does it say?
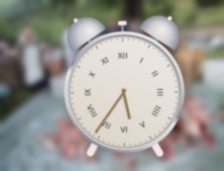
5:36
